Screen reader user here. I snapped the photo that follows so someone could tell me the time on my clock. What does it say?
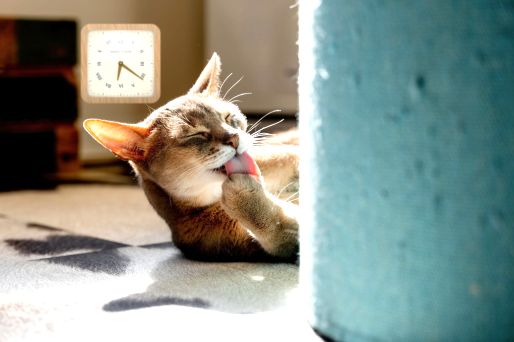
6:21
